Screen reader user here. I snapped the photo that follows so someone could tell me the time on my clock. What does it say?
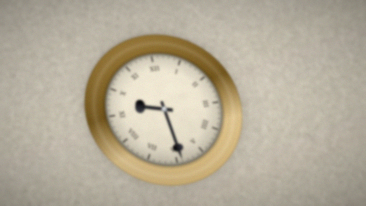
9:29
